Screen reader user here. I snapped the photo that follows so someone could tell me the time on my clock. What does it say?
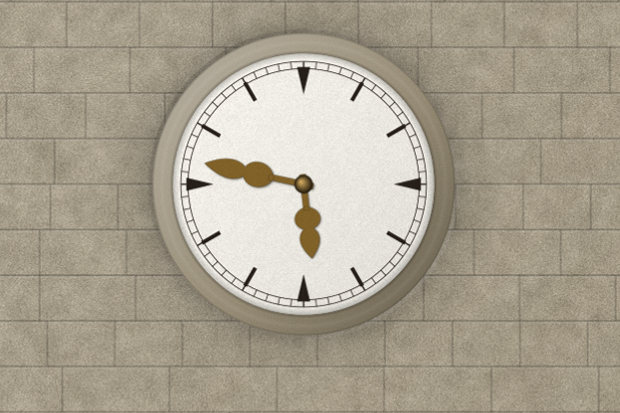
5:47
